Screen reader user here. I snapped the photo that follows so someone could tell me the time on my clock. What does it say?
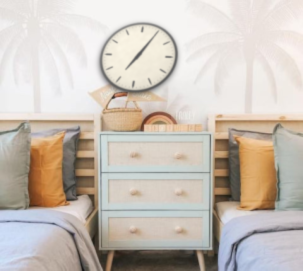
7:05
